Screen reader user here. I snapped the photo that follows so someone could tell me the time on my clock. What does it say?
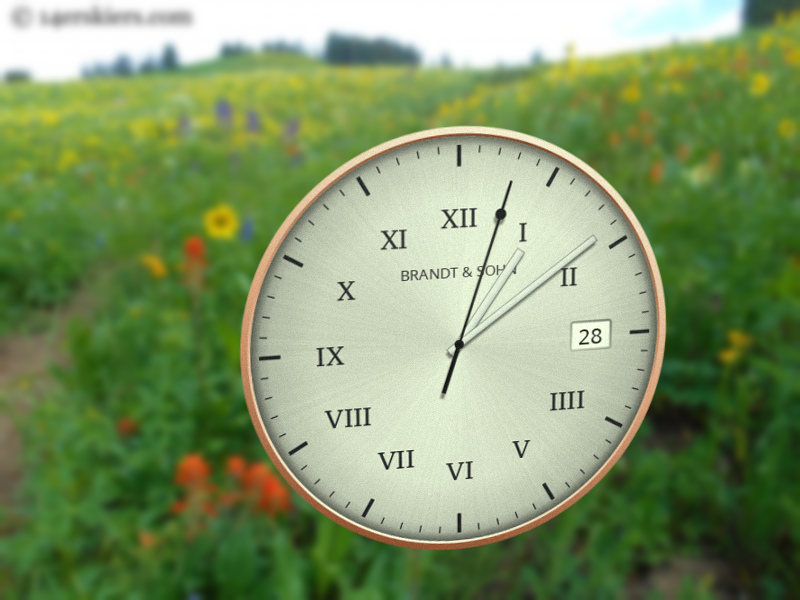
1:09:03
